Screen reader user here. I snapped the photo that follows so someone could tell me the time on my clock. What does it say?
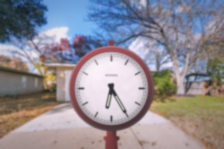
6:25
